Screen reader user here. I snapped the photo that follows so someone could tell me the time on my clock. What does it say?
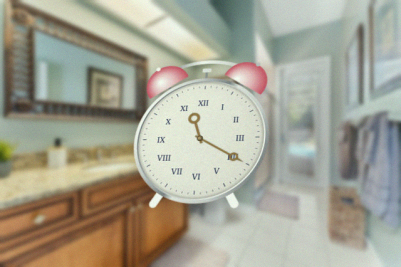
11:20
